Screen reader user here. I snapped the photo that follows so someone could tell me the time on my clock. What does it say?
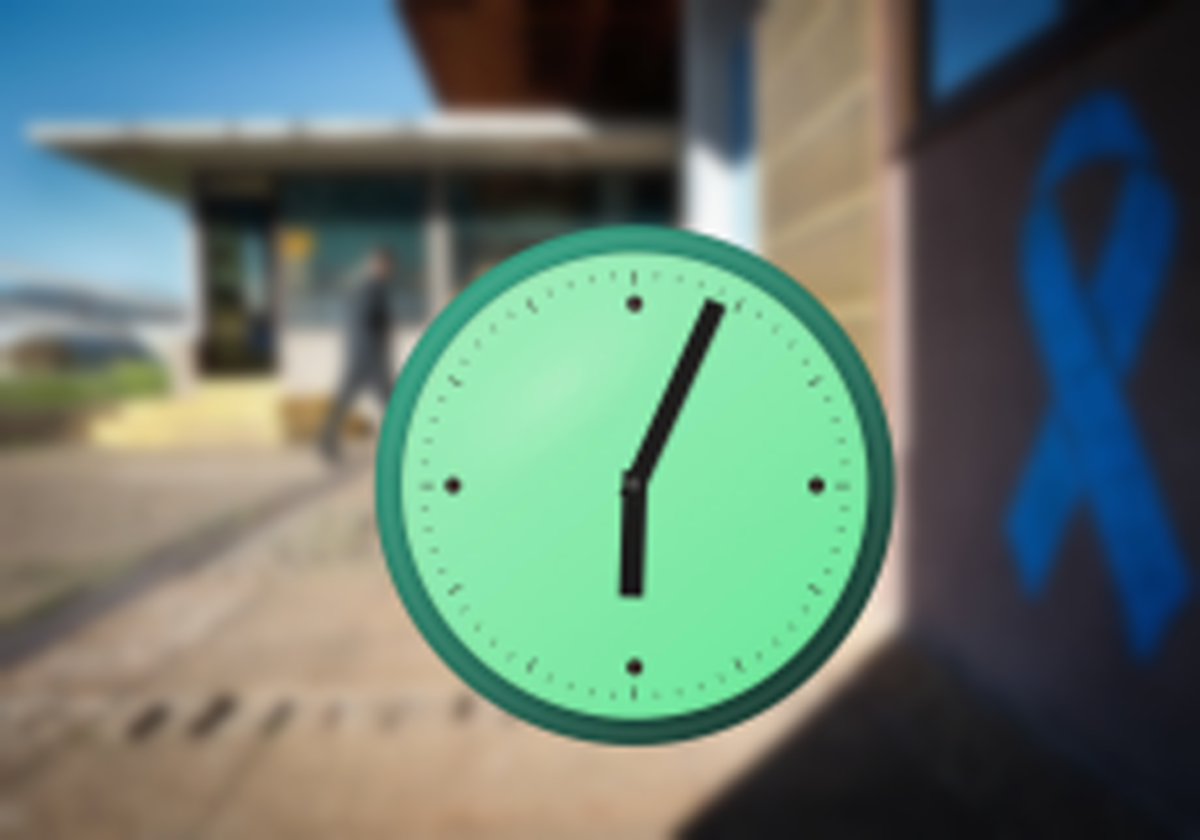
6:04
